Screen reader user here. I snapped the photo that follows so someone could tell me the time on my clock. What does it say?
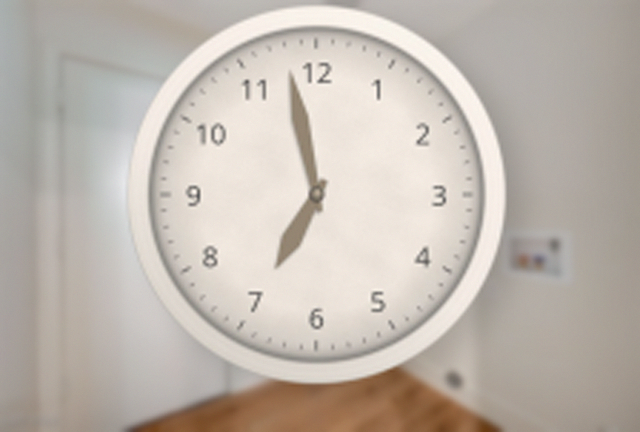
6:58
